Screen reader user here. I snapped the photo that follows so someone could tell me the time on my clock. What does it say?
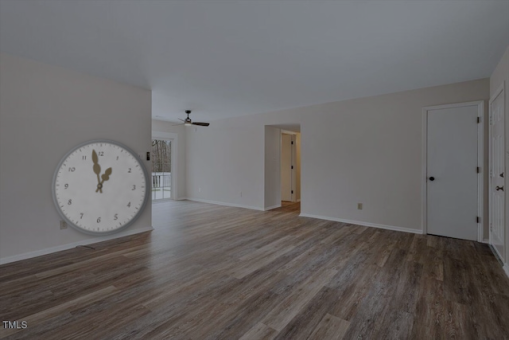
12:58
